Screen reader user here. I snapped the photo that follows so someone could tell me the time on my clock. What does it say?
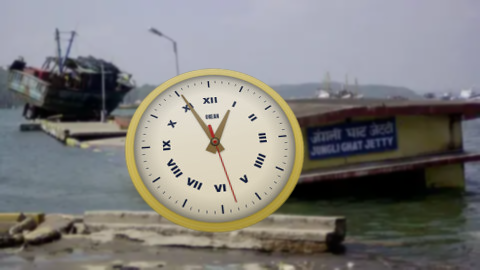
12:55:28
